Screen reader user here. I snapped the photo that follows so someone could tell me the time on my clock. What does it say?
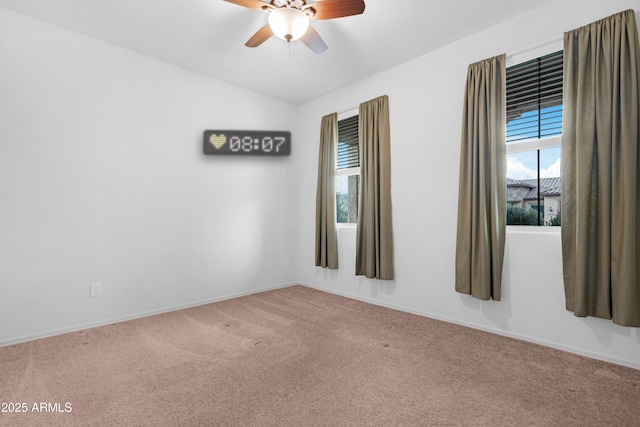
8:07
